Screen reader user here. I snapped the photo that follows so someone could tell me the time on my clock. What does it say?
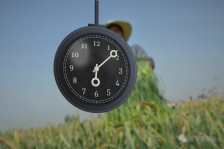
6:08
